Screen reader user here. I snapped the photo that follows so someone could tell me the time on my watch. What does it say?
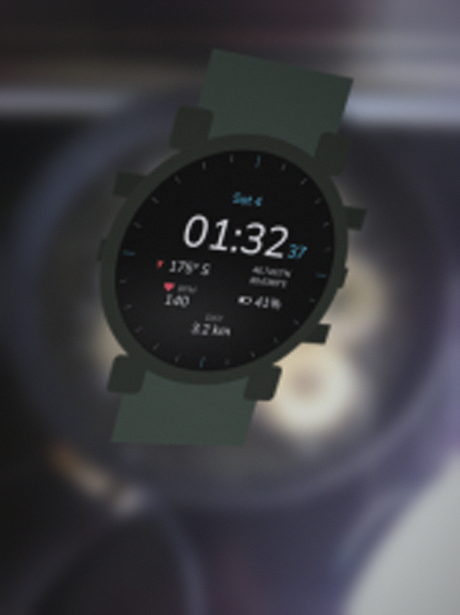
1:32
